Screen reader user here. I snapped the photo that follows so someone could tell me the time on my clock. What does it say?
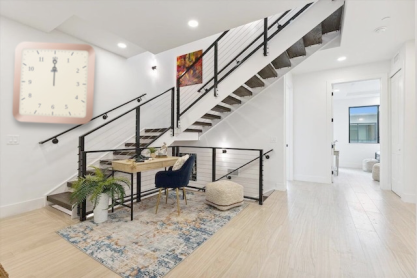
12:00
